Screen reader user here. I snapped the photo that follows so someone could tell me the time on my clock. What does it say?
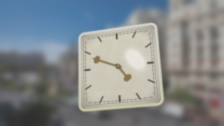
4:49
